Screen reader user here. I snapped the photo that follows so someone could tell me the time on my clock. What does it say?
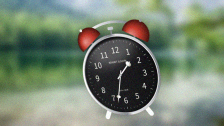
1:33
